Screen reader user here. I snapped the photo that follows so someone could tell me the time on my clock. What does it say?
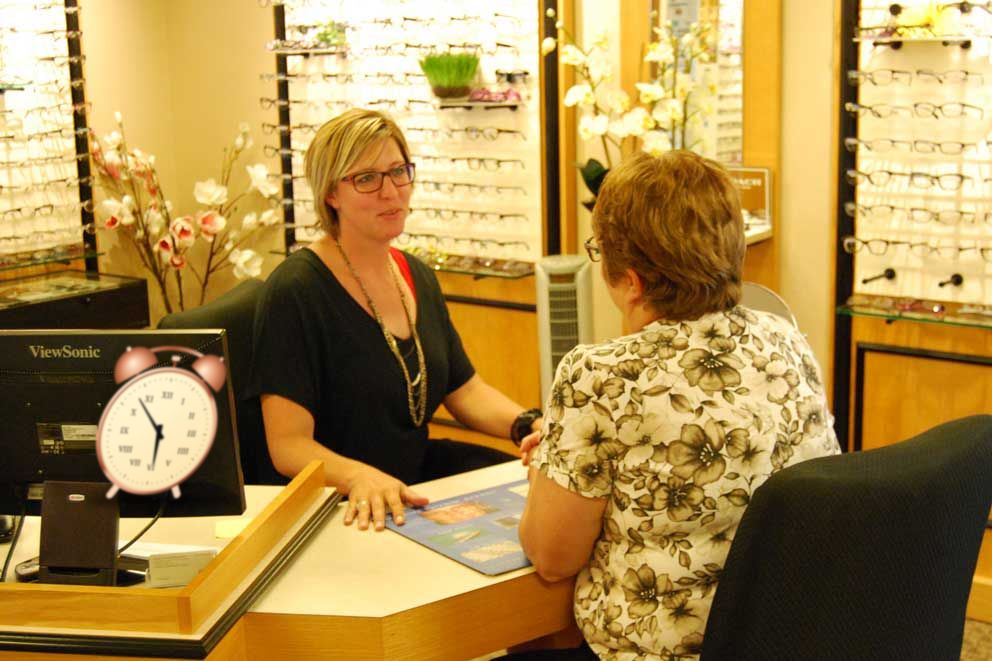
5:53
